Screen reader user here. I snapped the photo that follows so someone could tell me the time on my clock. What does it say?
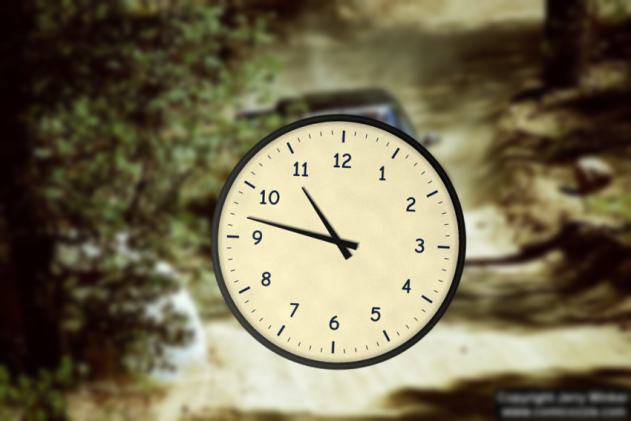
10:47
